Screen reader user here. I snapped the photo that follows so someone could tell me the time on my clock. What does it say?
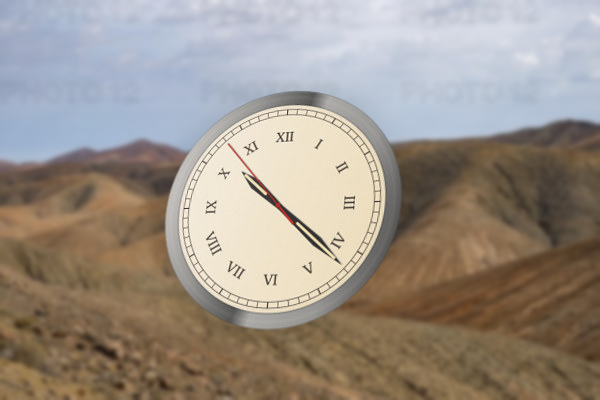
10:21:53
